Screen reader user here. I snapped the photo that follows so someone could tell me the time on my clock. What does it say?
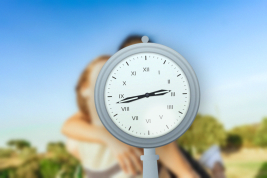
2:43
